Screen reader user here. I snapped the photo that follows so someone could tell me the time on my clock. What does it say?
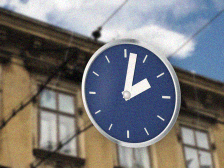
2:02
